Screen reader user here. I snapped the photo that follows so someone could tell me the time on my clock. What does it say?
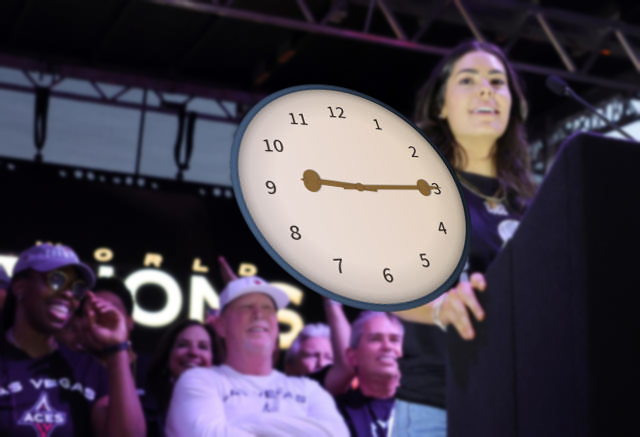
9:15
